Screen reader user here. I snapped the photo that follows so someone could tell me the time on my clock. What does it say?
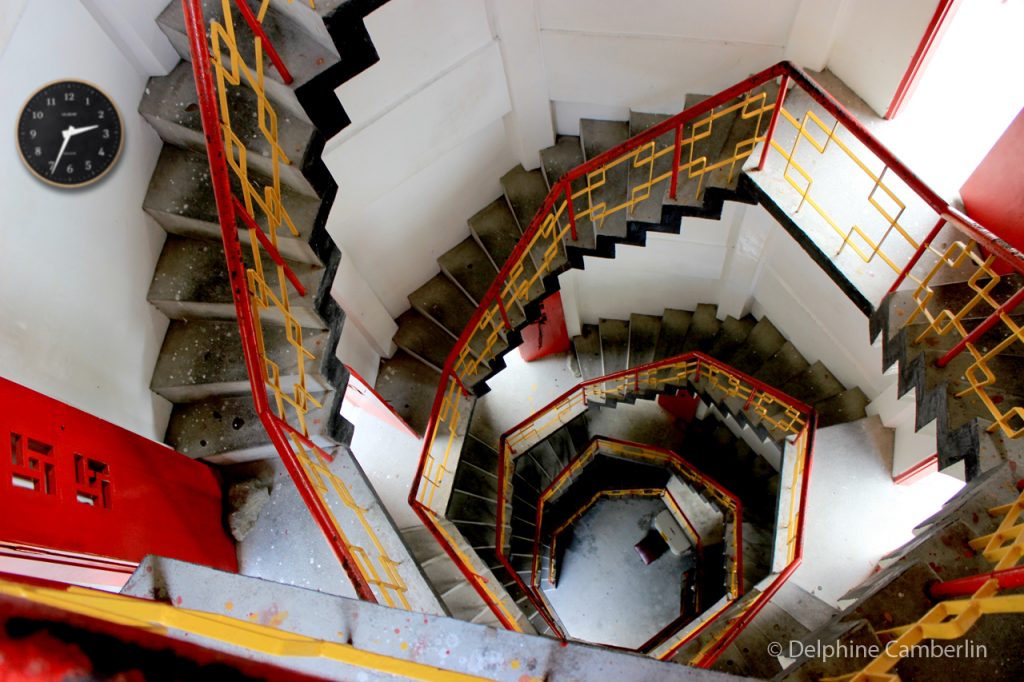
2:34
